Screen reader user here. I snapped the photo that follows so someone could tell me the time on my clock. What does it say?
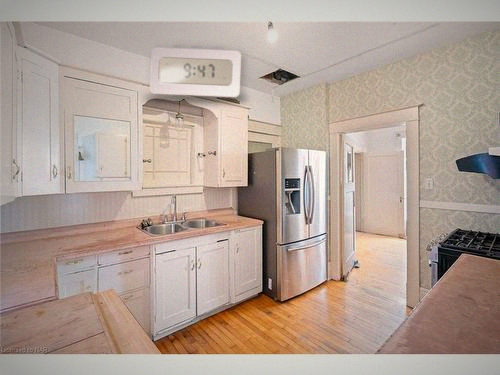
9:47
